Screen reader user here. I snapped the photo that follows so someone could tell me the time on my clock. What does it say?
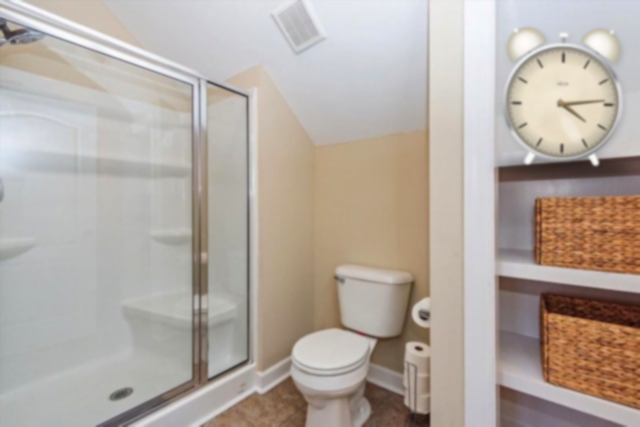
4:14
